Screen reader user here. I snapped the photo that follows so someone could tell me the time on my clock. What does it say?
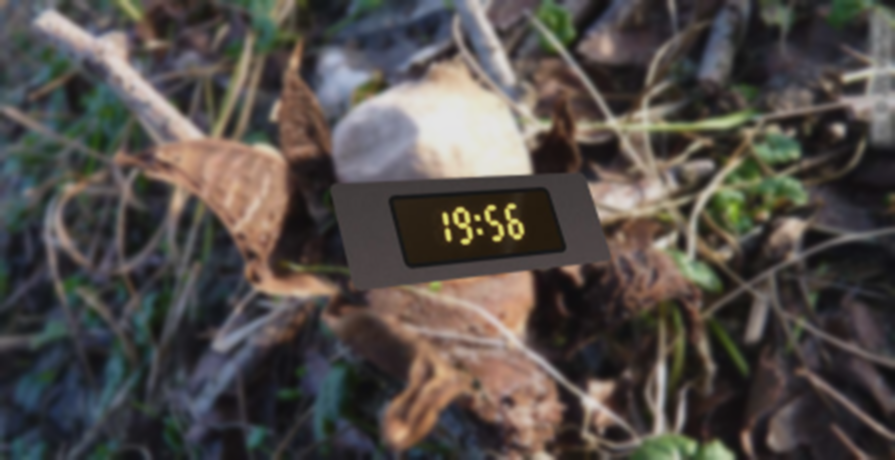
19:56
